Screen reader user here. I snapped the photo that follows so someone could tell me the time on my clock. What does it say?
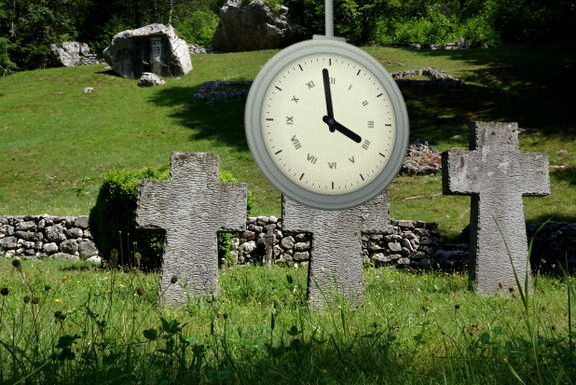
3:59
